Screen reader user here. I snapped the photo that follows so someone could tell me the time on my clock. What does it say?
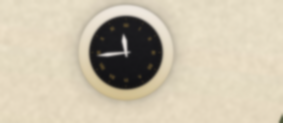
11:44
